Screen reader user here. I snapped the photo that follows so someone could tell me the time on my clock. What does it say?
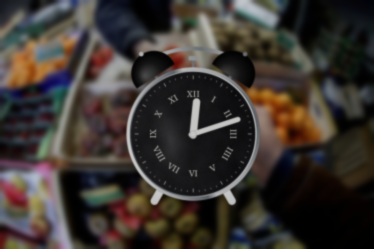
12:12
